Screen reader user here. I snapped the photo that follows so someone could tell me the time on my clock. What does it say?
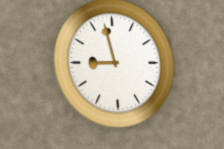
8:58
